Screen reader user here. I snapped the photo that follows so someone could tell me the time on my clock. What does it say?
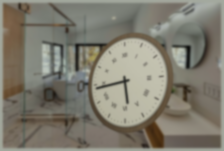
5:44
